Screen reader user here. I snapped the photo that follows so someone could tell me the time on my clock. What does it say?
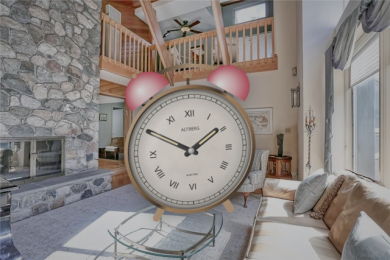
1:50
